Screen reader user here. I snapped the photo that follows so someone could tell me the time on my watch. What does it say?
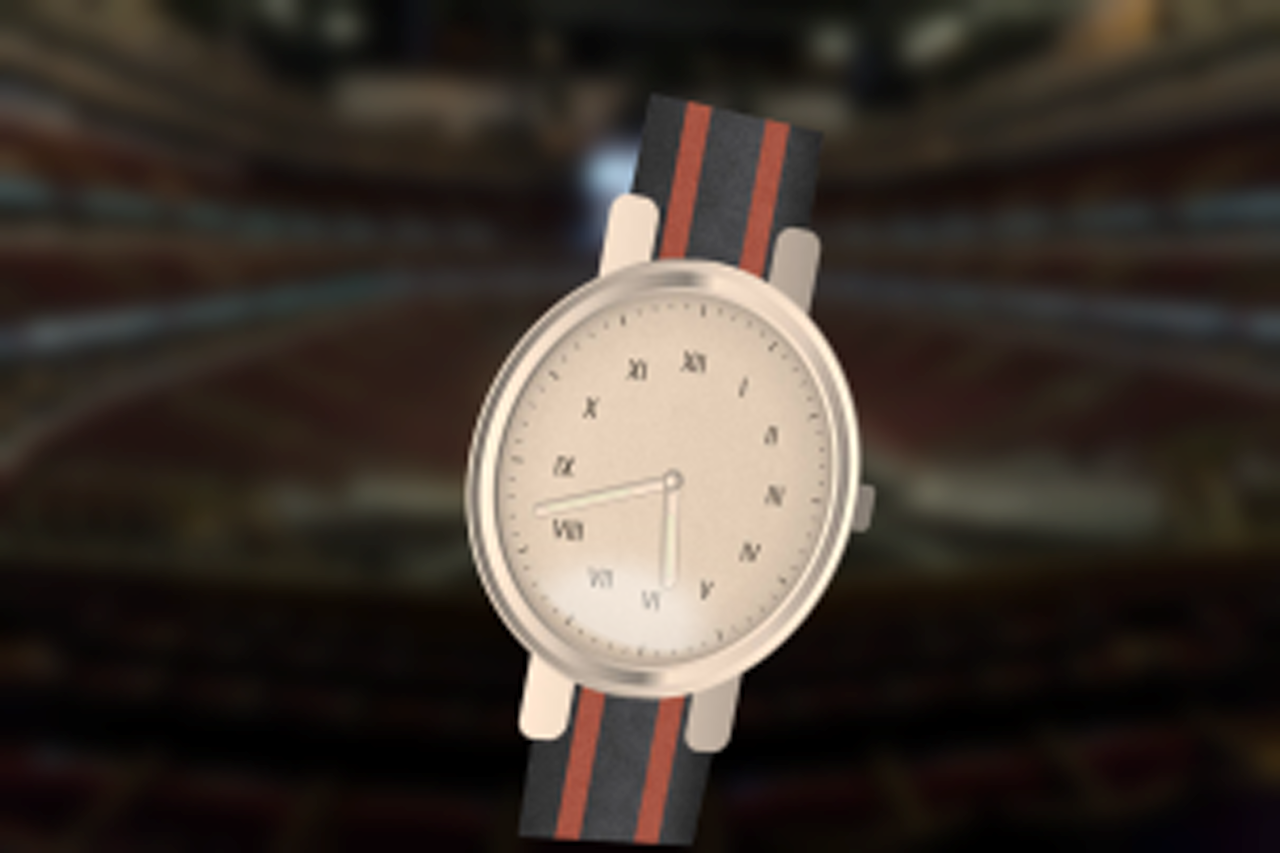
5:42
